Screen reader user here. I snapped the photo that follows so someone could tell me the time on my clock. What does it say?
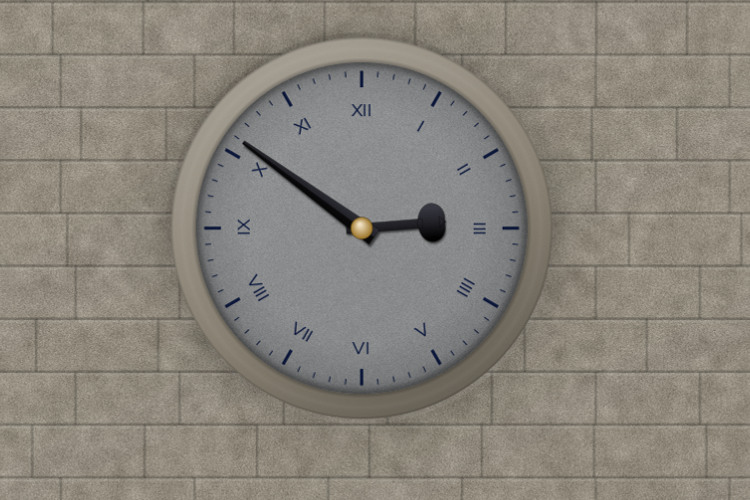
2:51
